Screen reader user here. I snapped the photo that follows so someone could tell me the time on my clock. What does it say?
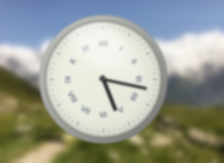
5:17
